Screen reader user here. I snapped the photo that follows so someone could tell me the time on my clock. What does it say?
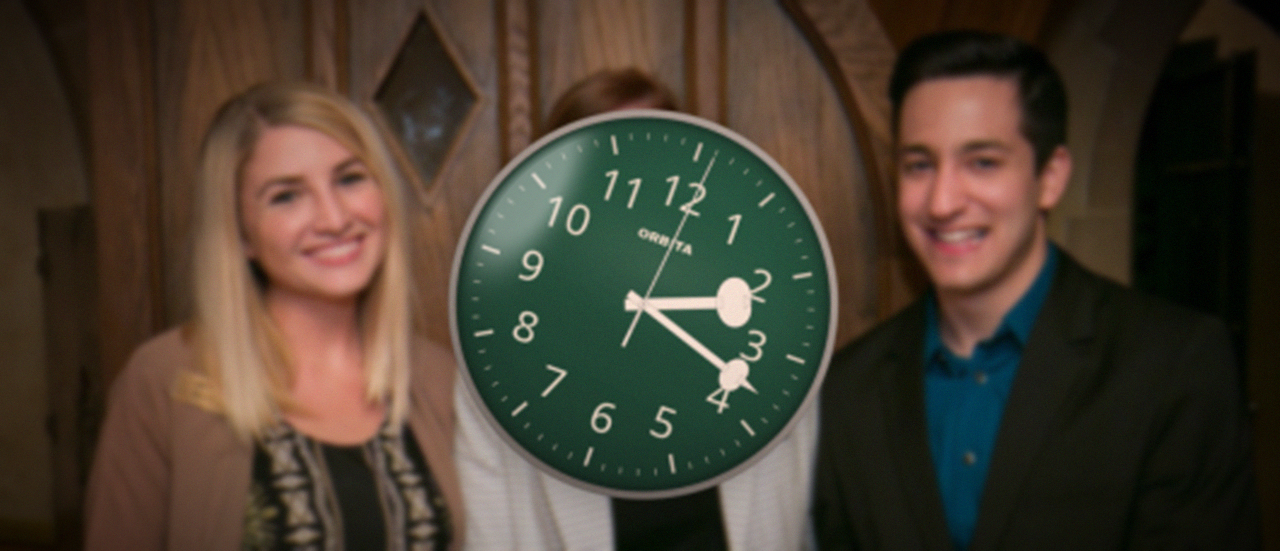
2:18:01
